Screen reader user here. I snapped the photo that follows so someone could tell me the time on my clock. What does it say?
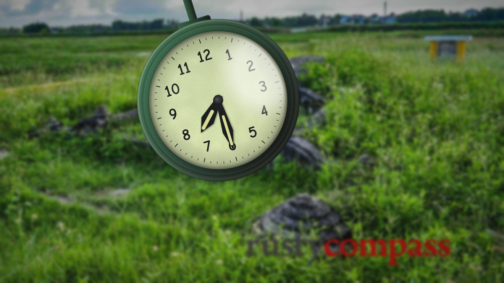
7:30
